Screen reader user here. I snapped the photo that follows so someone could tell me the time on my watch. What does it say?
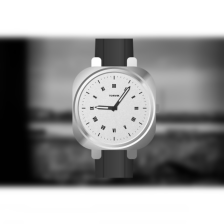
9:06
